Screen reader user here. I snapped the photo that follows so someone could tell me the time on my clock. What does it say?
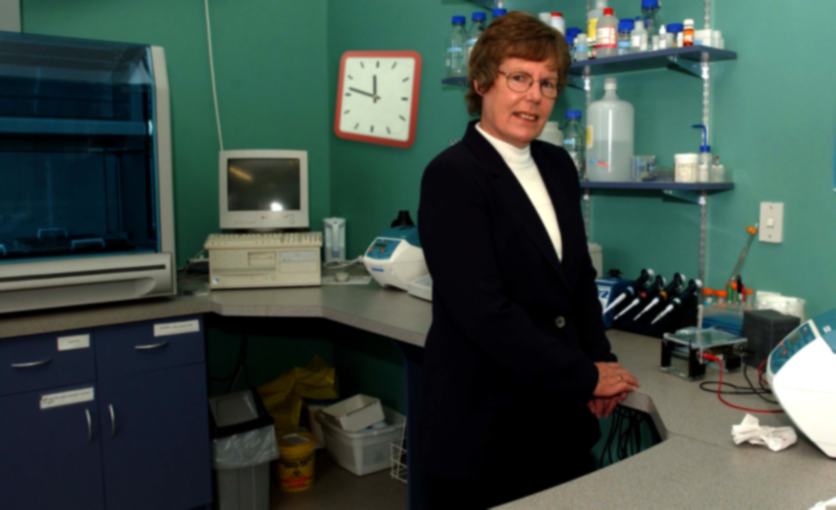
11:47
